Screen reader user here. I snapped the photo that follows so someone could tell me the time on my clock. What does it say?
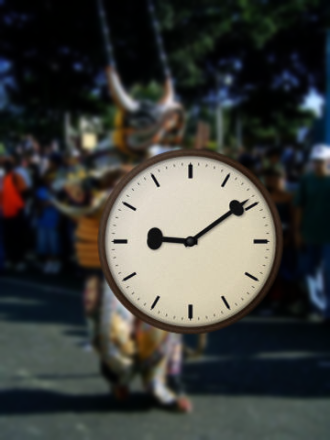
9:09
